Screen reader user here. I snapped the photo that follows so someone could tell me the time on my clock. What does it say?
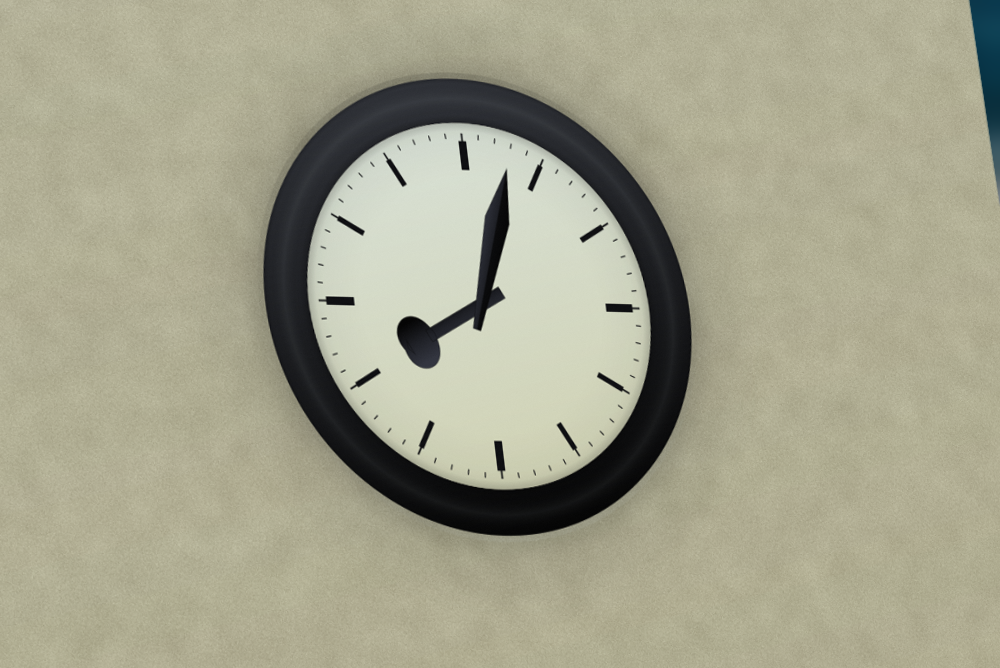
8:03
